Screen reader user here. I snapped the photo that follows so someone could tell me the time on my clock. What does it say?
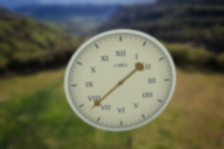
1:38
